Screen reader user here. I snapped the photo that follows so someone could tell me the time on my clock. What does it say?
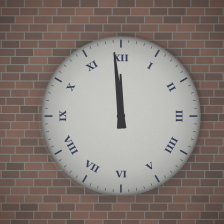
11:59
